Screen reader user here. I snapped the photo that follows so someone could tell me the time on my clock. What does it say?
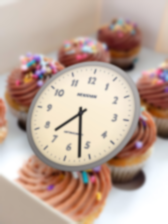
7:27
